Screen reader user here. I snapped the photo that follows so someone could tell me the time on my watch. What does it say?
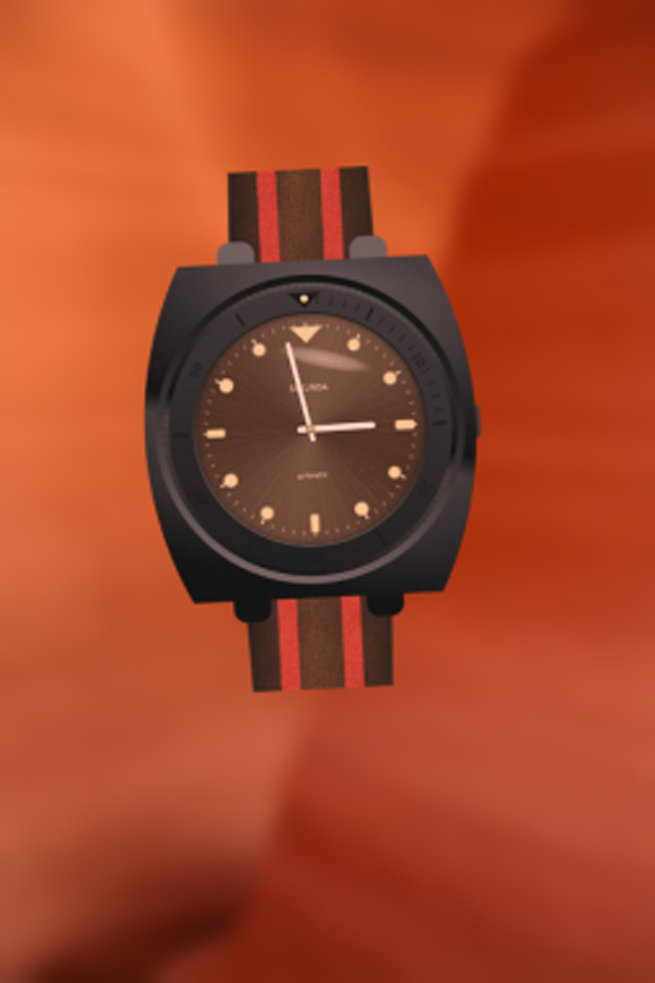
2:58
